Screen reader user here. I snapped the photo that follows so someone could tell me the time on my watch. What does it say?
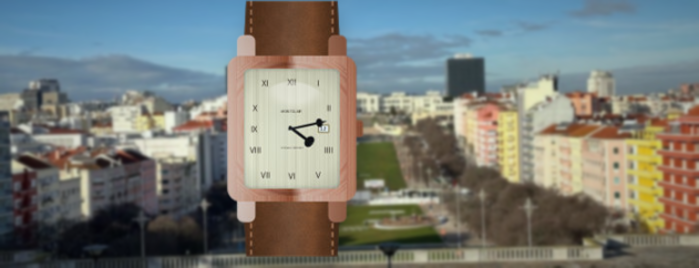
4:13
